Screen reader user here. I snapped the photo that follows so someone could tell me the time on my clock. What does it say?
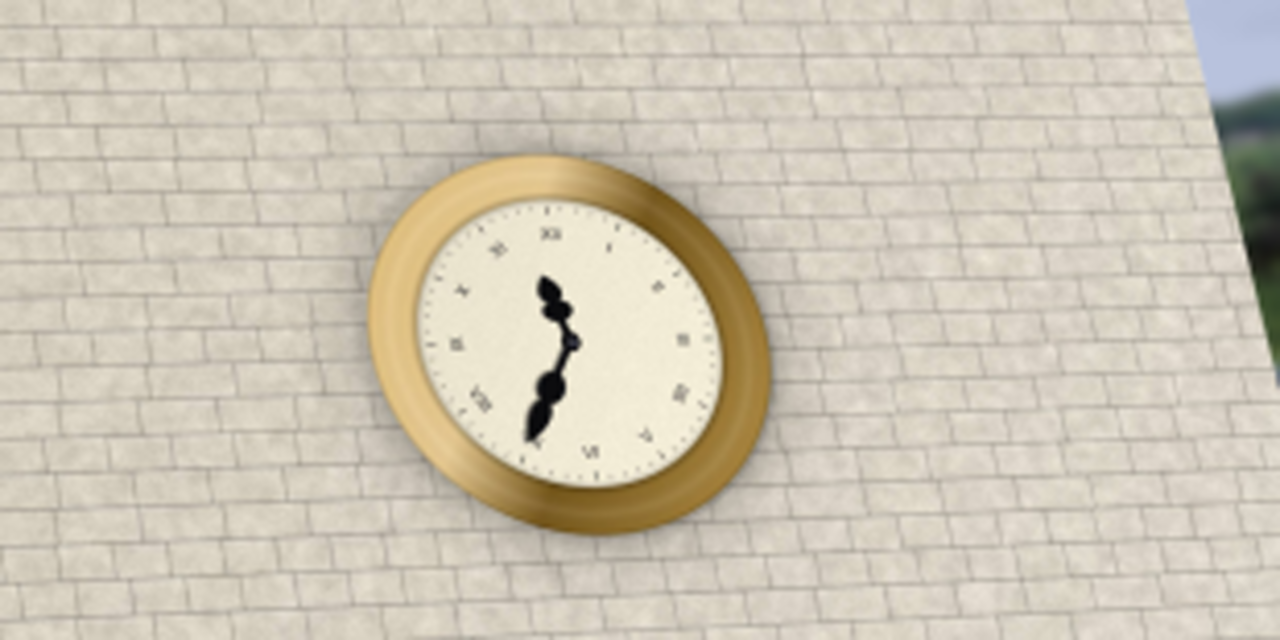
11:35
